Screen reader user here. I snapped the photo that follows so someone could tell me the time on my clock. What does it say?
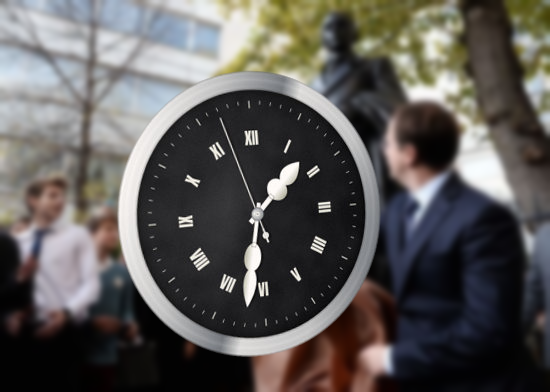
1:31:57
